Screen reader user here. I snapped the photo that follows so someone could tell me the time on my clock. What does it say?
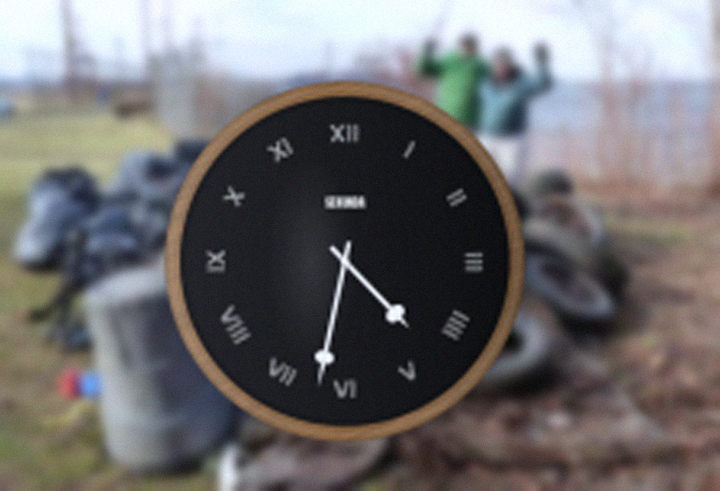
4:32
